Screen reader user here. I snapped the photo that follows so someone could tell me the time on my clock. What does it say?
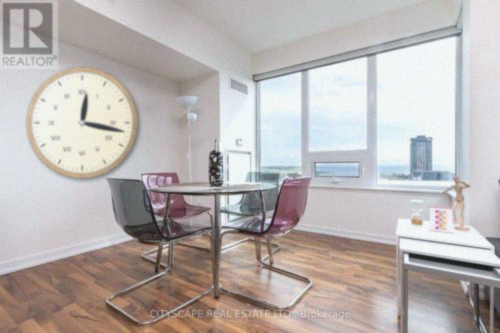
12:17
